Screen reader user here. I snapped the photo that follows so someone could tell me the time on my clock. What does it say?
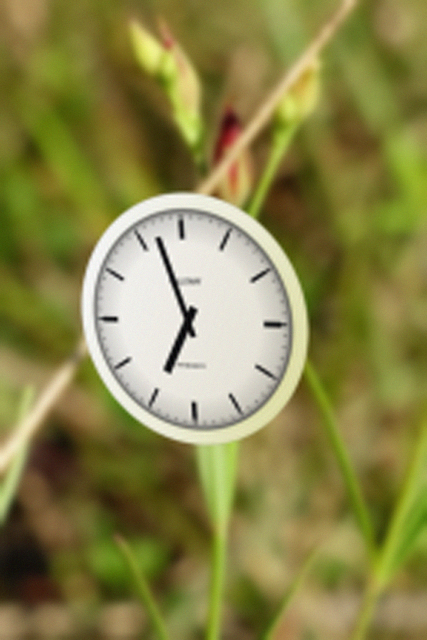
6:57
